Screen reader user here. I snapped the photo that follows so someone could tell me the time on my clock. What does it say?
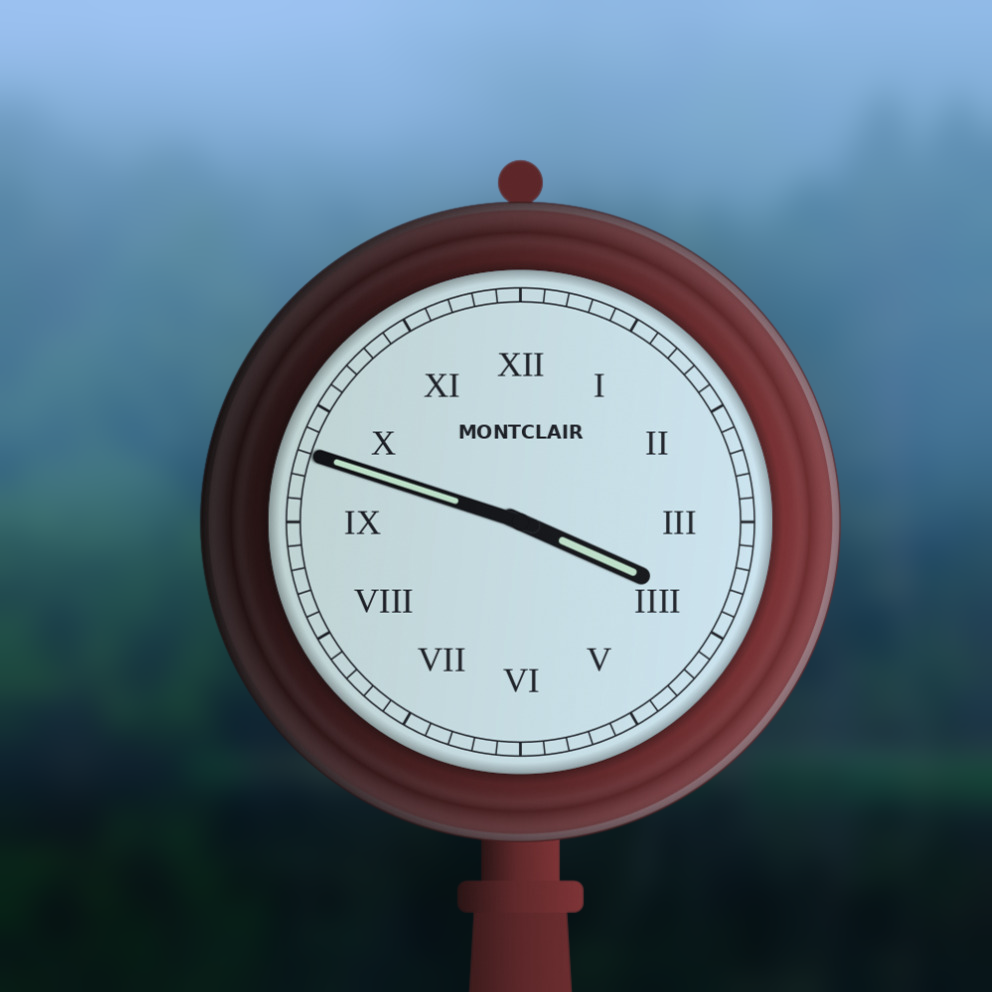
3:48
